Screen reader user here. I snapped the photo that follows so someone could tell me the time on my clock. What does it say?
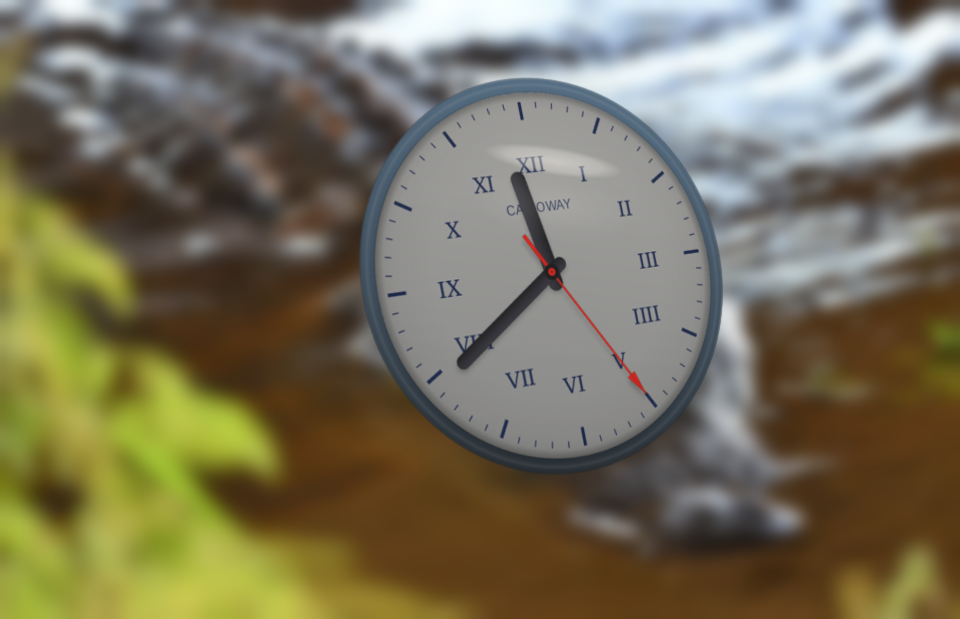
11:39:25
